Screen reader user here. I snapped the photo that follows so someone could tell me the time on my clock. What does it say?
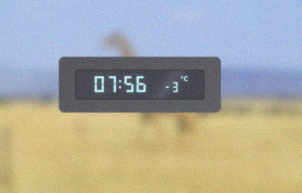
7:56
